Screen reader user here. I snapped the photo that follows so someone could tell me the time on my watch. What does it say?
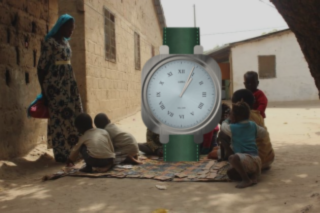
1:04
